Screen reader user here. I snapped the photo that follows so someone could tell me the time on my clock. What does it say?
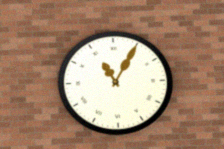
11:05
